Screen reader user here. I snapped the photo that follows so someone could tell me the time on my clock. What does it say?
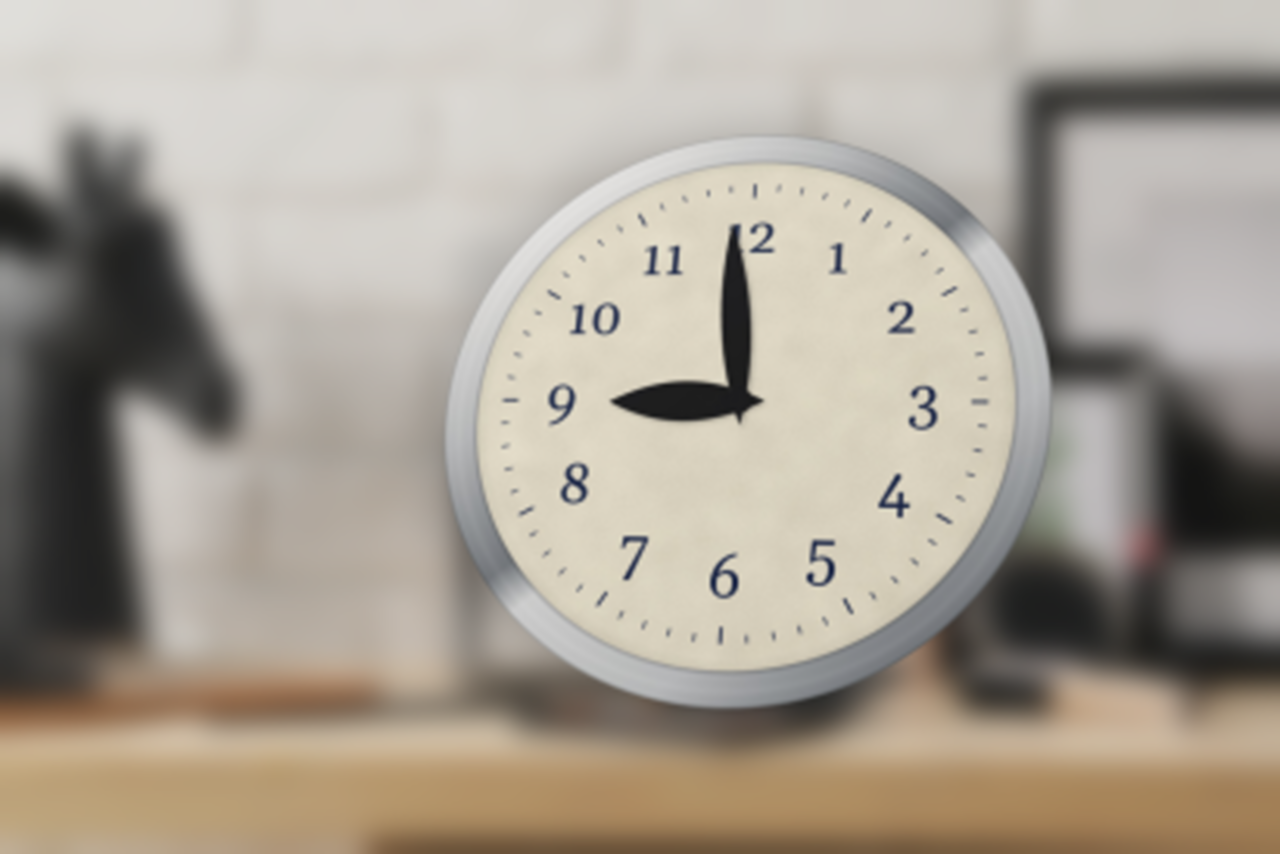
8:59
